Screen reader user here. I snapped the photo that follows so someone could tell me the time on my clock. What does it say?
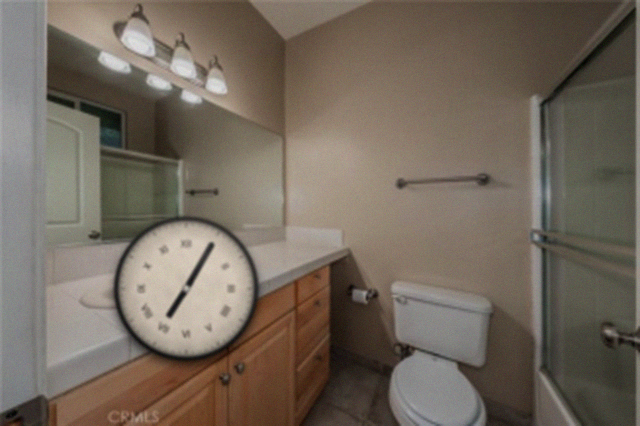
7:05
